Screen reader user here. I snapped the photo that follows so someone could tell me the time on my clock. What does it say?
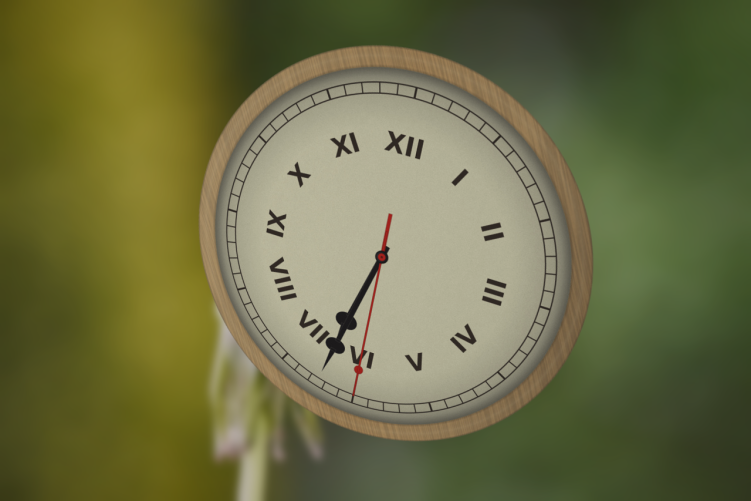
6:32:30
